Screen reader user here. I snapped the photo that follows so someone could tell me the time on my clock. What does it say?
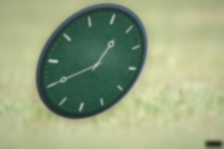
12:40
